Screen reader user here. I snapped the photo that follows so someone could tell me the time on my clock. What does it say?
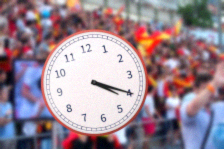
4:20
